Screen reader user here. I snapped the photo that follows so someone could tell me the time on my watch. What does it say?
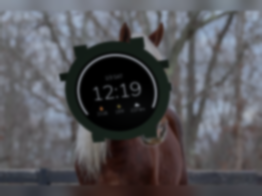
12:19
